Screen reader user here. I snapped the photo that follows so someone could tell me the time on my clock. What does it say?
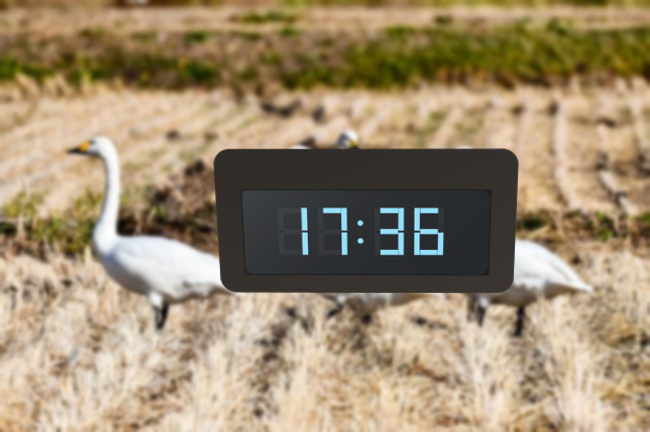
17:36
